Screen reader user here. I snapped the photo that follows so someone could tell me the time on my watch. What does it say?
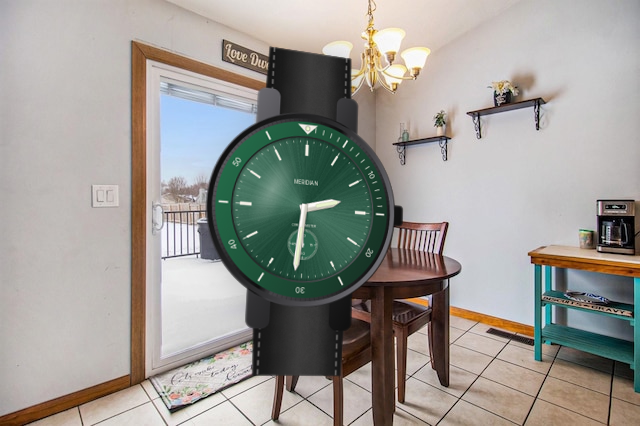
2:31
